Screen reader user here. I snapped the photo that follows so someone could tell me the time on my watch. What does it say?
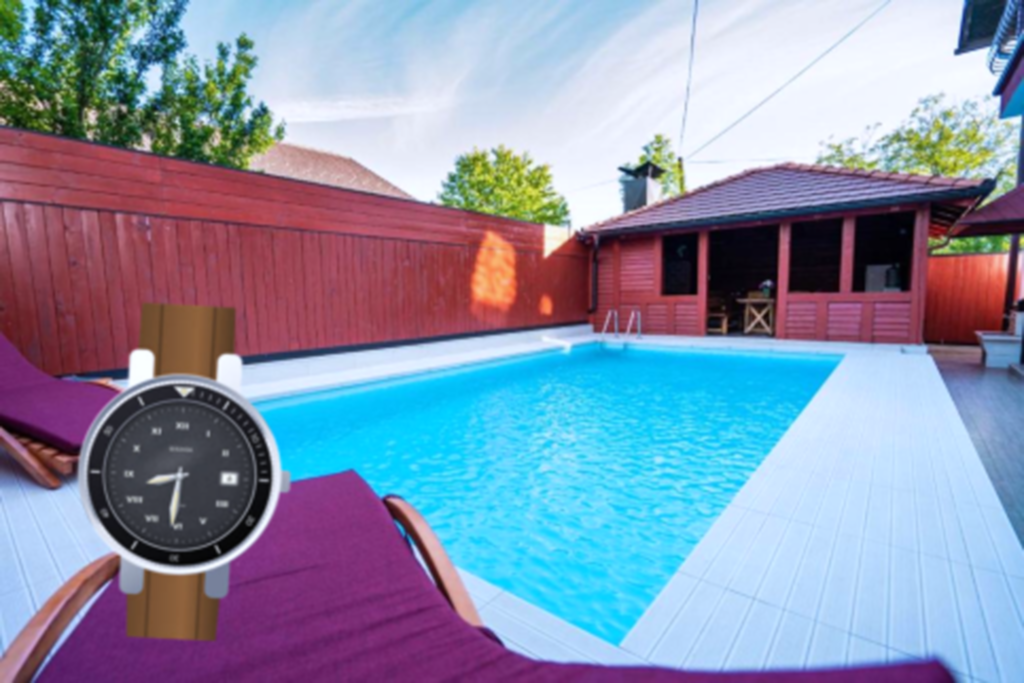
8:31
